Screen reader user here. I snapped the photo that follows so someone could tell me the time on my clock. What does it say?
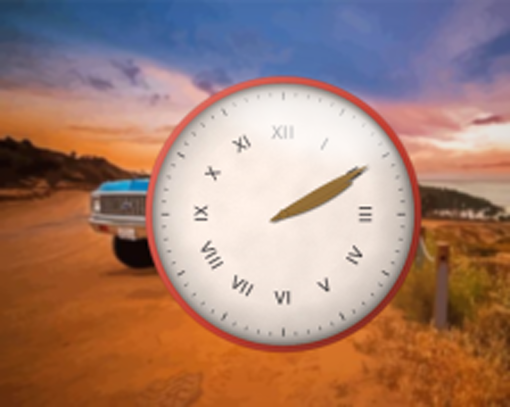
2:10
